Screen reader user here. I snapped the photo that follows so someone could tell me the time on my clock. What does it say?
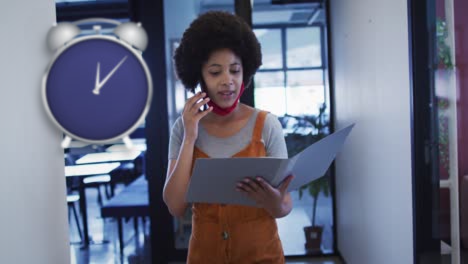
12:07
